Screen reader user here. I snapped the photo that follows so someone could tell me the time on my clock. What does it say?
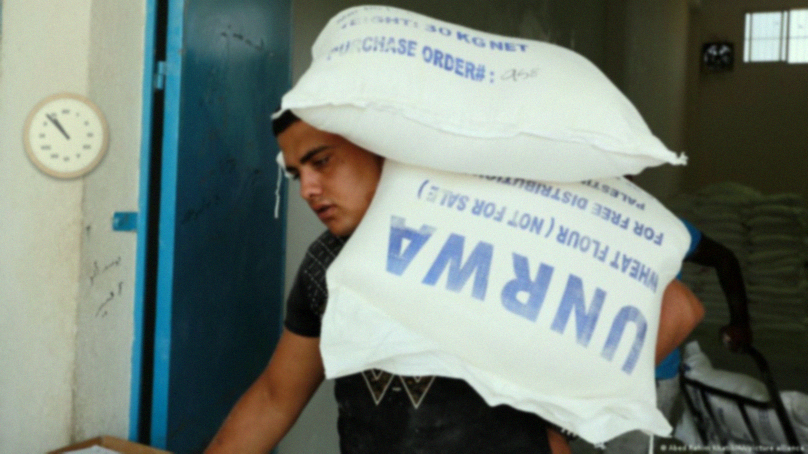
10:53
